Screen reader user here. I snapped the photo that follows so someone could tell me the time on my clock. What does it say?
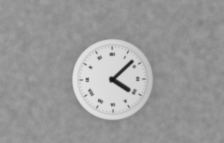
4:08
